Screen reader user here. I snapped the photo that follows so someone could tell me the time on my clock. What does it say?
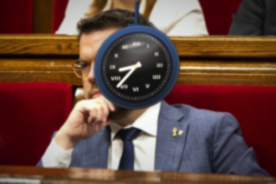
8:37
